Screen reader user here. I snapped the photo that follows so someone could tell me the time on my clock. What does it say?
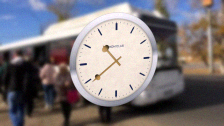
10:39
